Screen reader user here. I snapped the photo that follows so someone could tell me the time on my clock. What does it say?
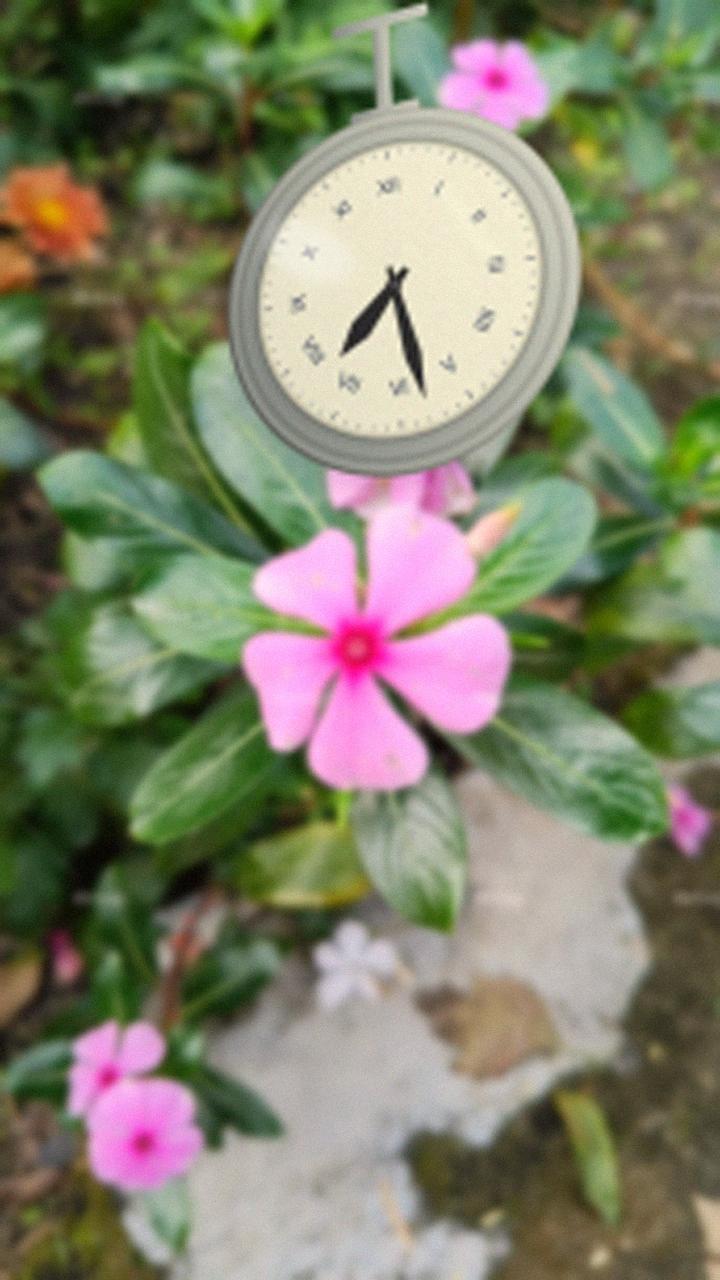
7:28
